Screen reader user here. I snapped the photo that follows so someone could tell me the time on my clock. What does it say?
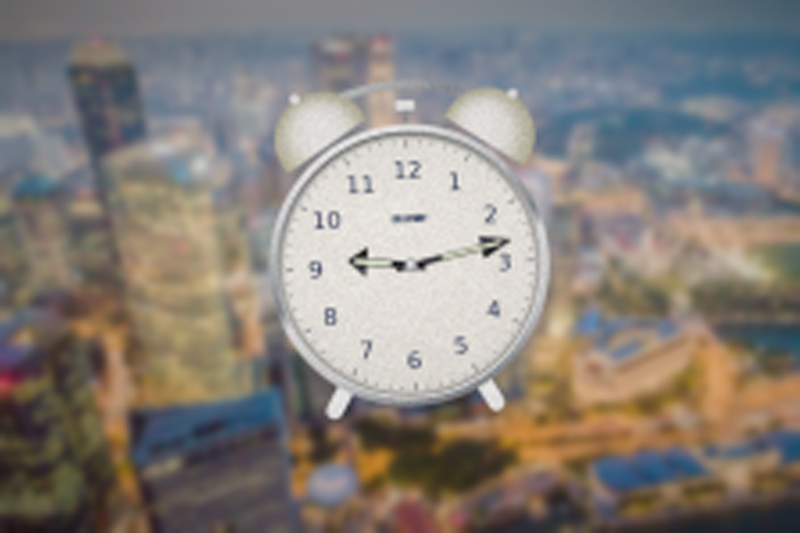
9:13
